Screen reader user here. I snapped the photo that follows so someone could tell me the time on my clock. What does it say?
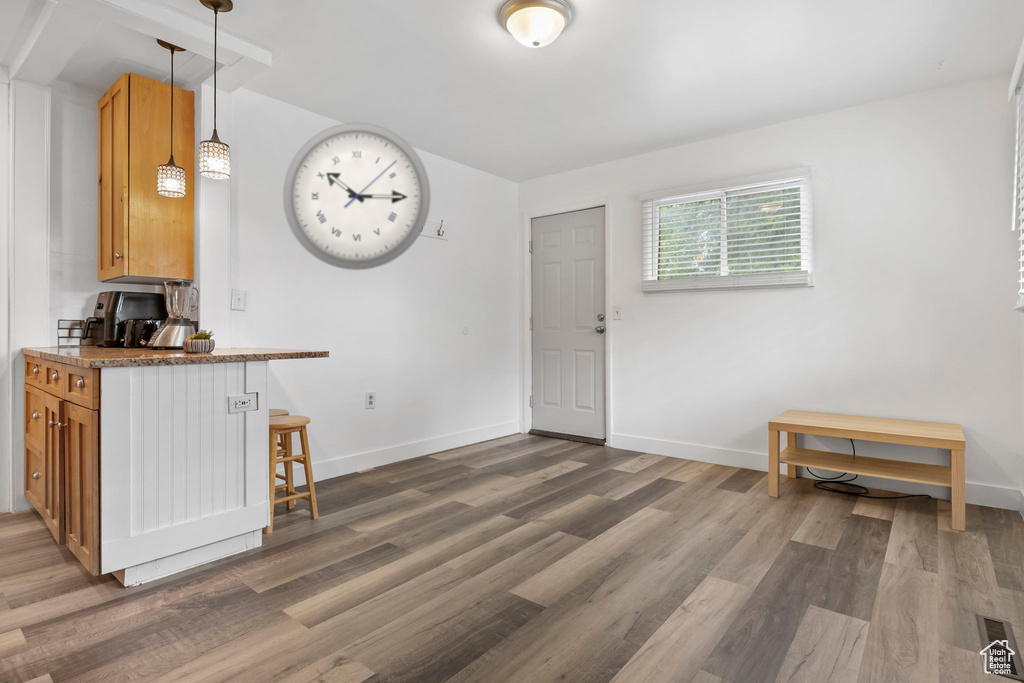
10:15:08
